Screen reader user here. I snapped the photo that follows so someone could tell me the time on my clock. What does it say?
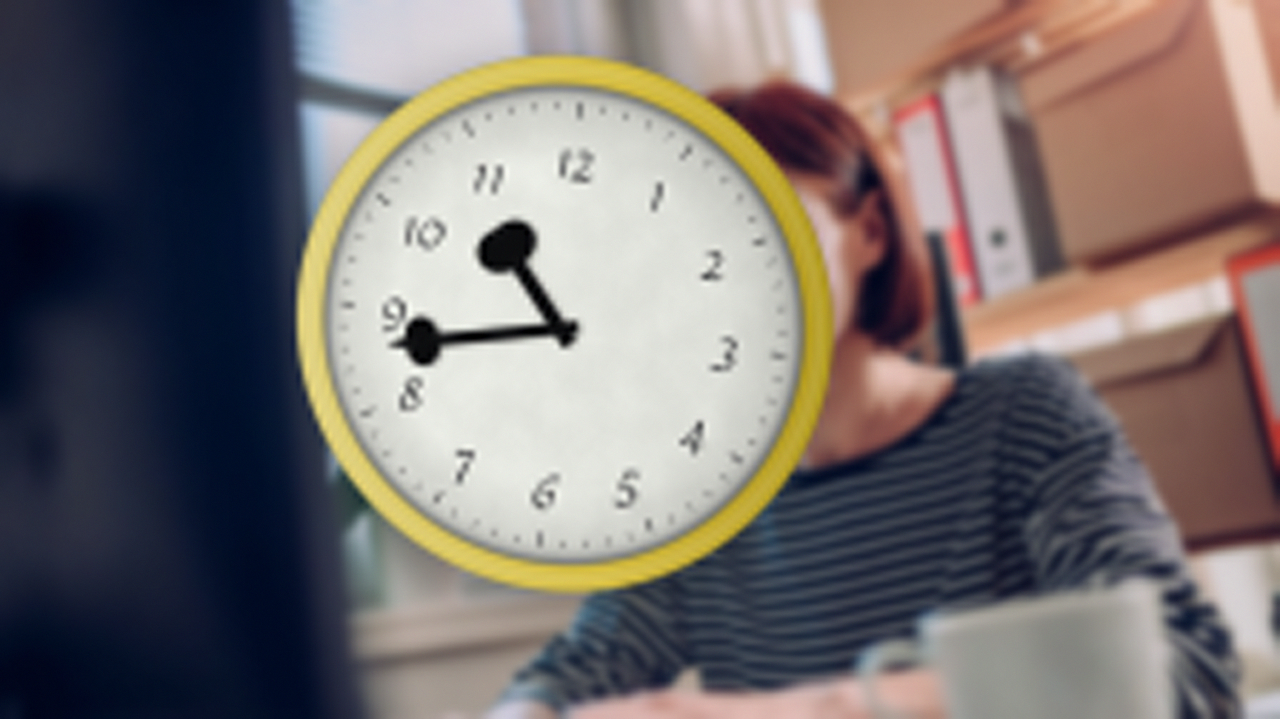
10:43
